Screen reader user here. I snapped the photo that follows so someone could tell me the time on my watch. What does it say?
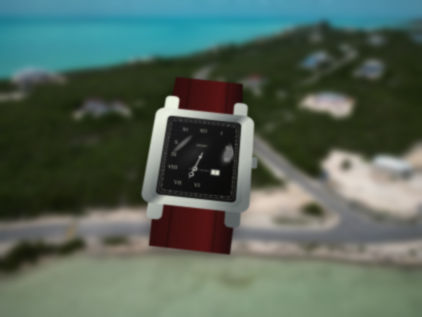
6:33
